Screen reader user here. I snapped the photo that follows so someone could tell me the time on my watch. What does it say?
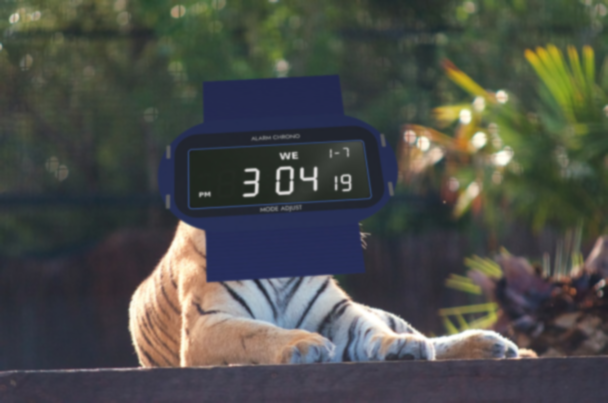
3:04:19
